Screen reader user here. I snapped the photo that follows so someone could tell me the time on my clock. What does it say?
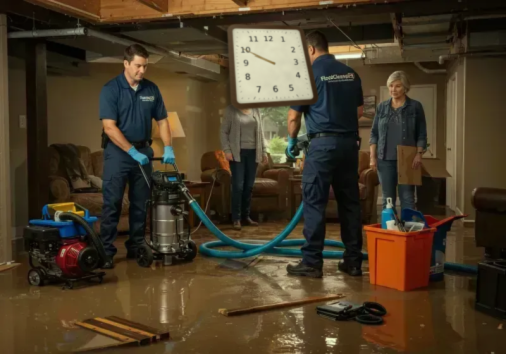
9:50
